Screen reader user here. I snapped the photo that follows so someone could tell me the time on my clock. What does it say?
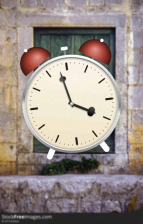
3:58
